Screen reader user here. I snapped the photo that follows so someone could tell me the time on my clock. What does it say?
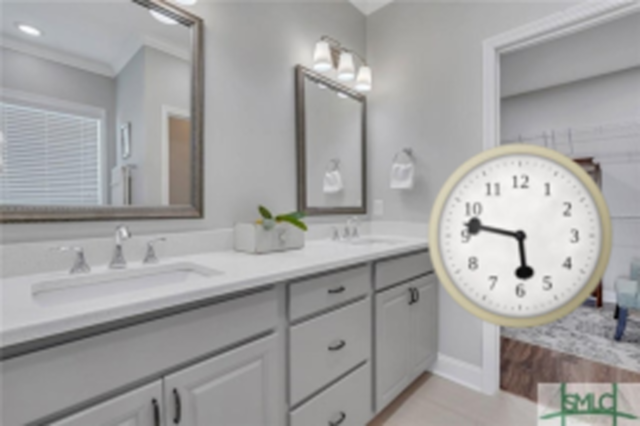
5:47
